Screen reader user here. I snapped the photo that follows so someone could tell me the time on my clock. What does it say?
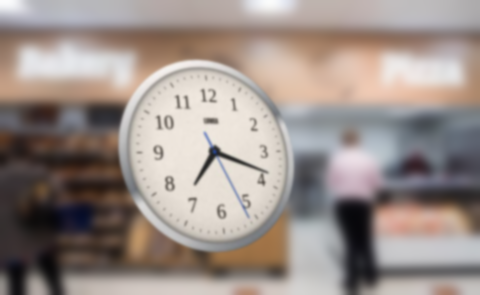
7:18:26
